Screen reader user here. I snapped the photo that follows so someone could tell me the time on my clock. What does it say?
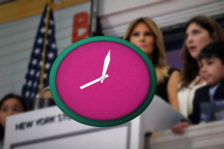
8:02
